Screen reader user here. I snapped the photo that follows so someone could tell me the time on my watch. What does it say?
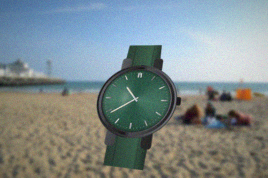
10:39
